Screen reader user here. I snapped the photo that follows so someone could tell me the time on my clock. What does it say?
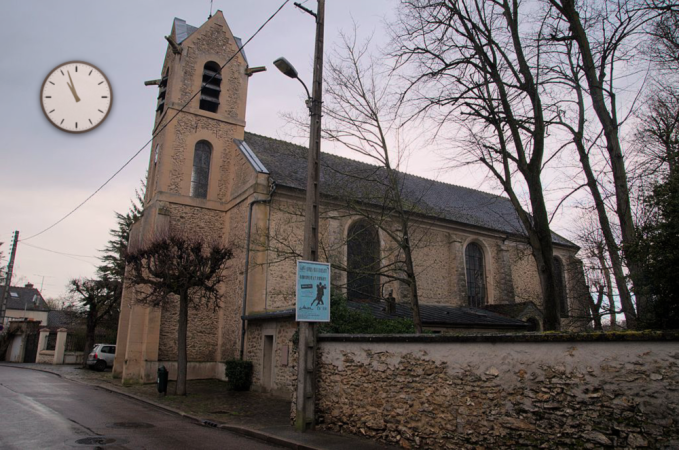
10:57
